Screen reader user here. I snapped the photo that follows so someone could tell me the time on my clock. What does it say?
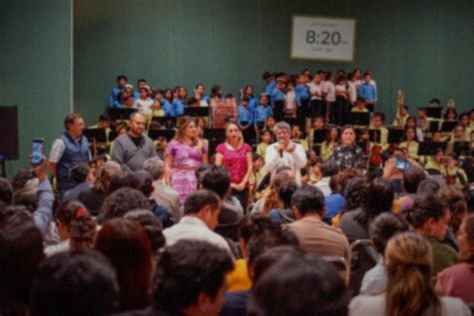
8:20
